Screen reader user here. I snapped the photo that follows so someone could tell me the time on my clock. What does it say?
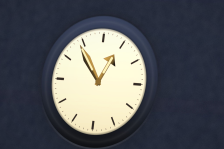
12:54
